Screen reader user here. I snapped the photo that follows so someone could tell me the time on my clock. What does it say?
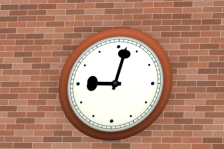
9:02
